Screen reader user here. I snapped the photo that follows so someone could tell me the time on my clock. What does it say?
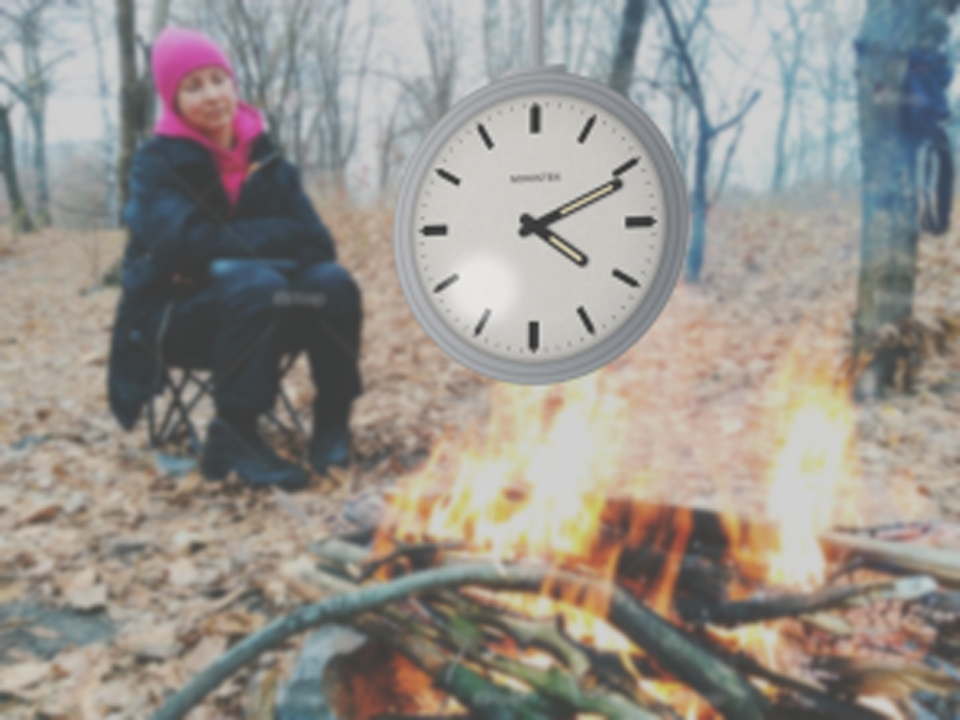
4:11
